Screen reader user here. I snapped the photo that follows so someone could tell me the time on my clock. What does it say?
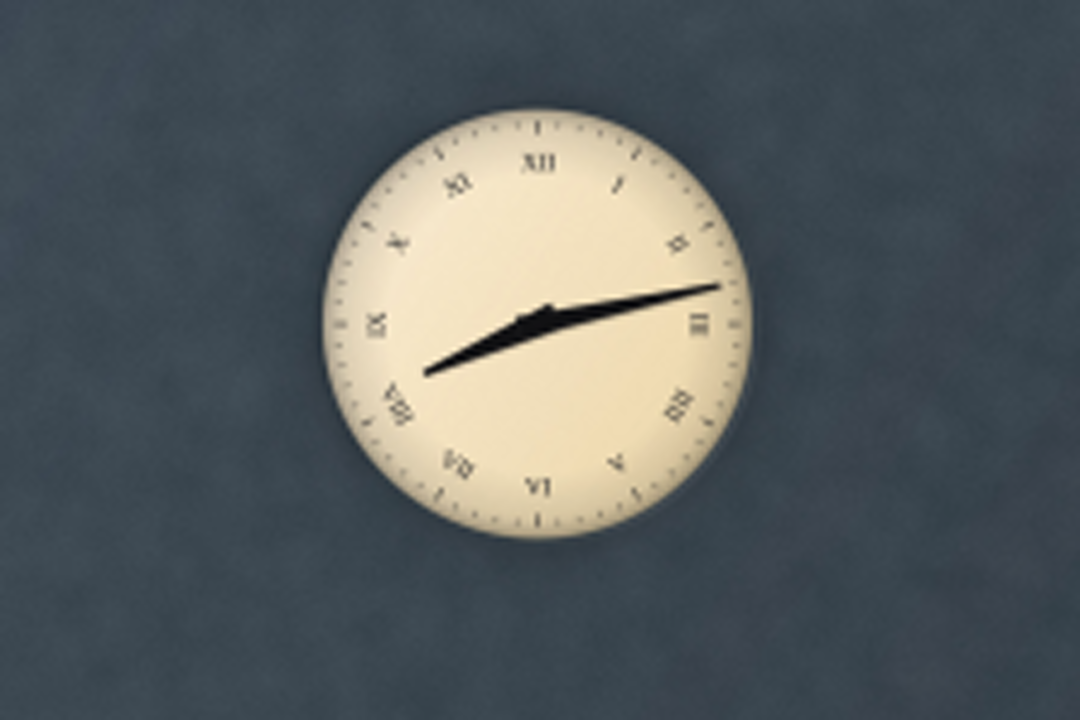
8:13
